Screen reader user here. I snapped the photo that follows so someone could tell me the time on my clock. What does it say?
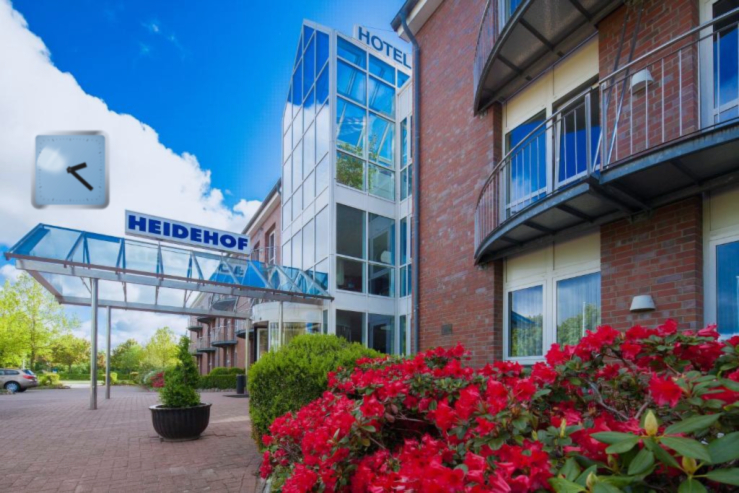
2:22
